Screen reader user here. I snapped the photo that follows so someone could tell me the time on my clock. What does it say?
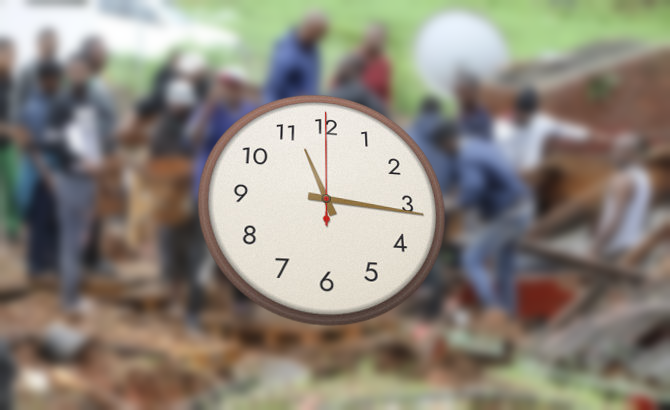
11:16:00
